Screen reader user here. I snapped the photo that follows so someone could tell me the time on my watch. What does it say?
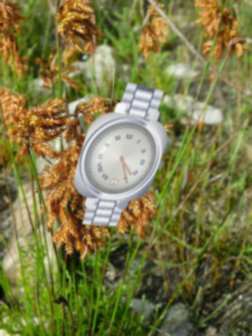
4:25
